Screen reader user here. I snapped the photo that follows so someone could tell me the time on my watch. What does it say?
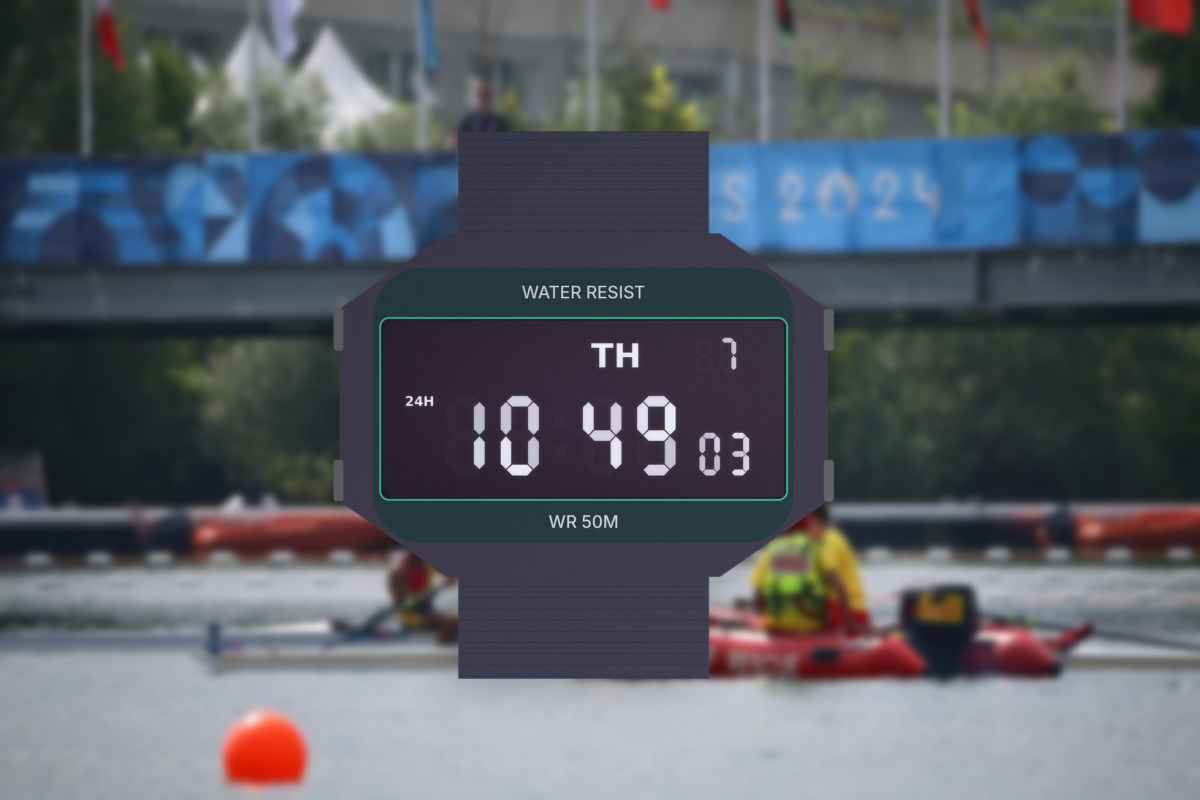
10:49:03
